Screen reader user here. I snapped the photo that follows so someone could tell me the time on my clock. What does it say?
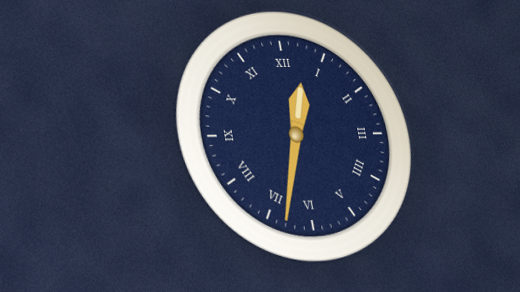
12:33
